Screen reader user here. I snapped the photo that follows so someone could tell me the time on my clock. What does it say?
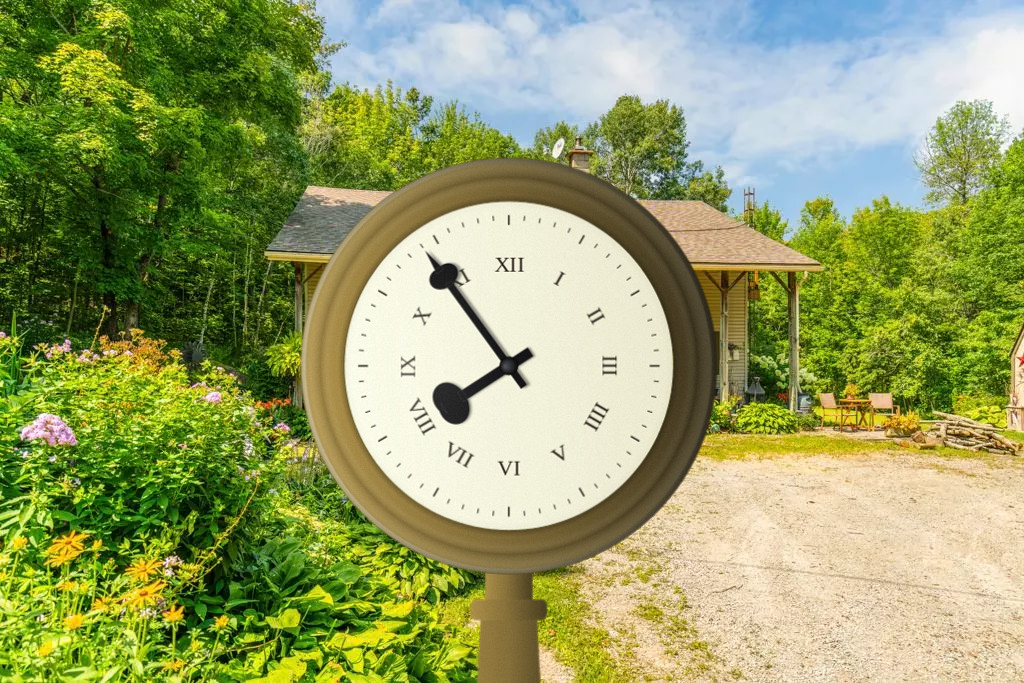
7:54
